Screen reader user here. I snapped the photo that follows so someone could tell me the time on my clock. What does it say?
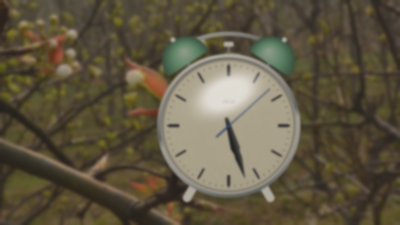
5:27:08
